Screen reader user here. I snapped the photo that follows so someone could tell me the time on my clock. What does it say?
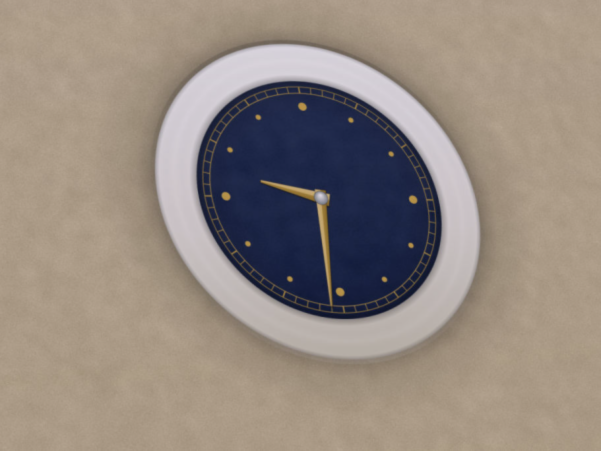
9:31
